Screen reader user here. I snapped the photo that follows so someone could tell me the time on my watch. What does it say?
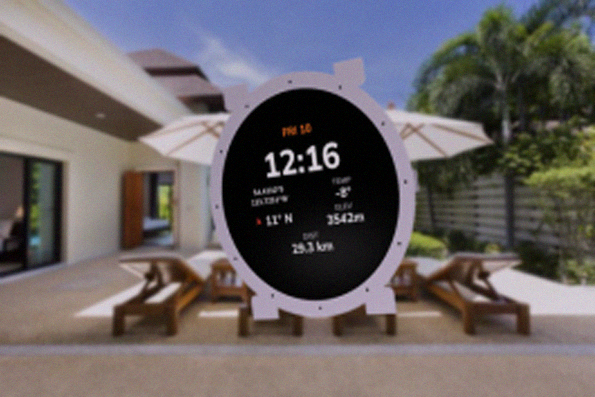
12:16
